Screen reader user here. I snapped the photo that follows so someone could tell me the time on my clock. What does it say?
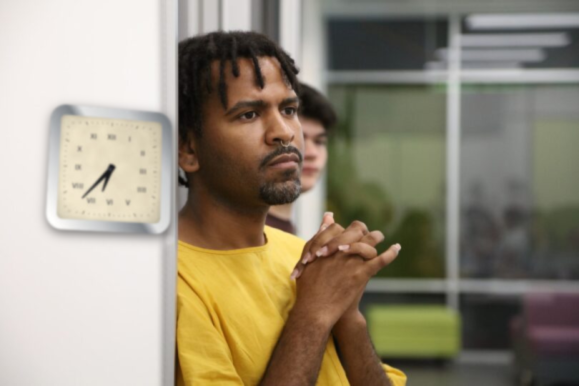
6:37
